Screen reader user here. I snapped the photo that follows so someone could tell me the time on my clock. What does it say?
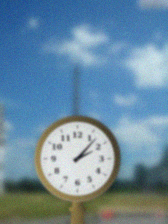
2:07
